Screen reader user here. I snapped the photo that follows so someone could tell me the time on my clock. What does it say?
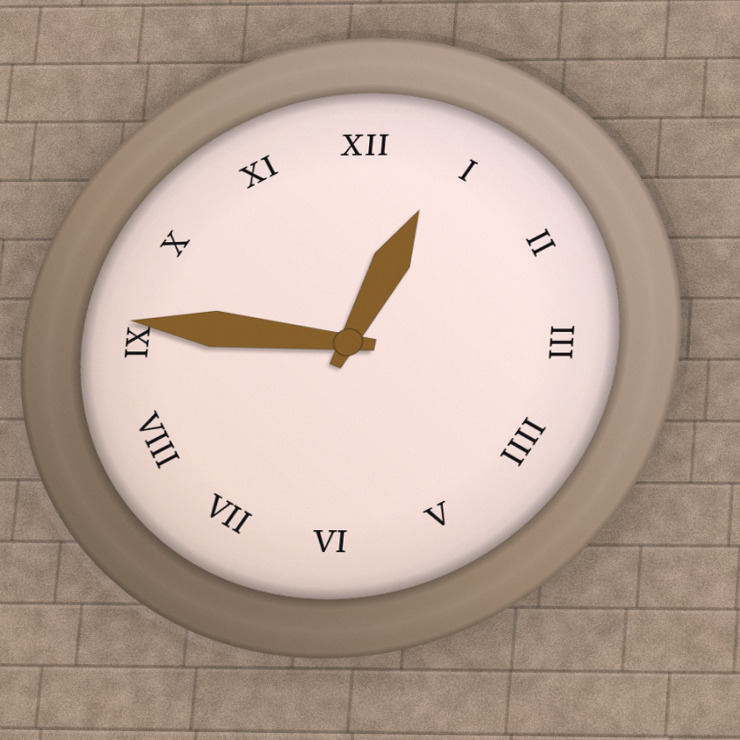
12:46
